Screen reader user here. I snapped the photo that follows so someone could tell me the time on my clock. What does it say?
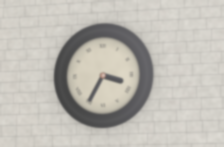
3:35
